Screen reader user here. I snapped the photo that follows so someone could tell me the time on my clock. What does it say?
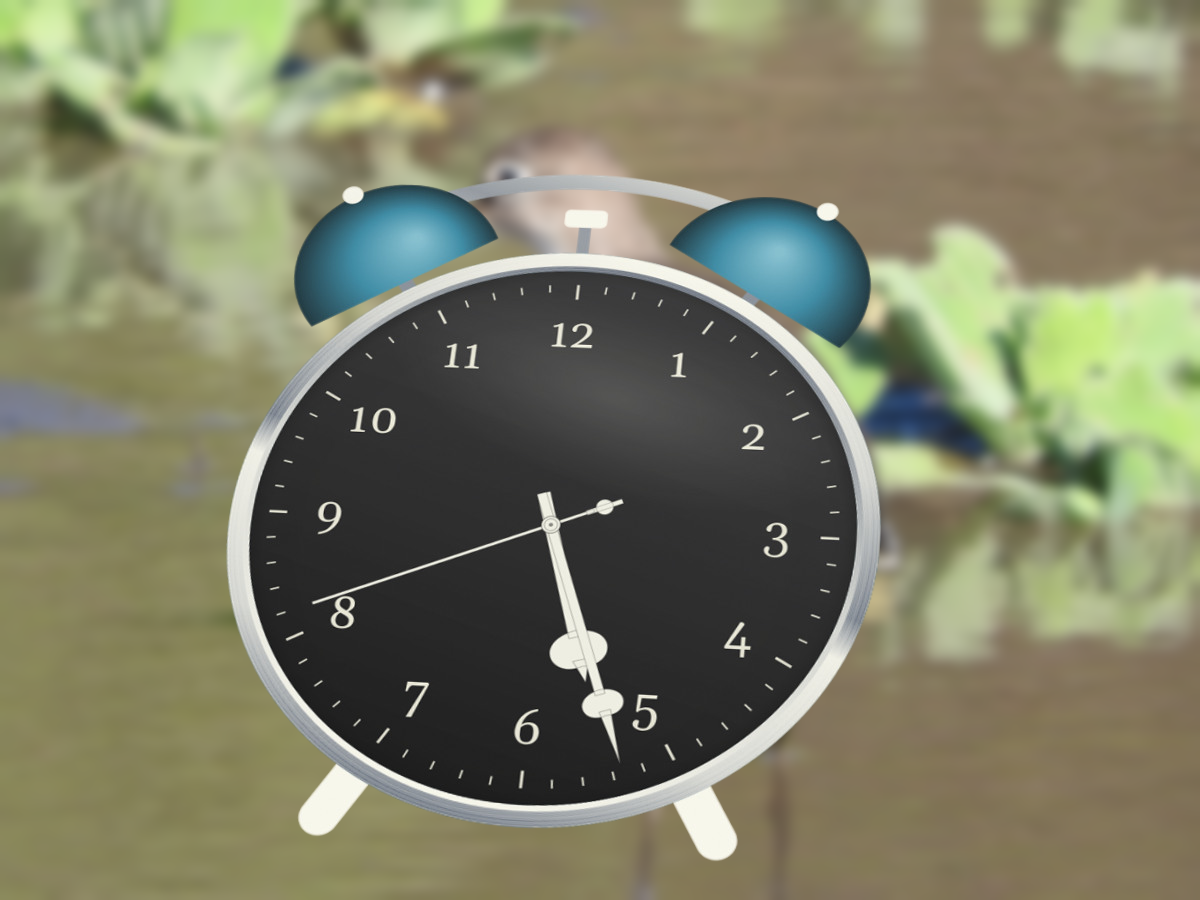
5:26:41
